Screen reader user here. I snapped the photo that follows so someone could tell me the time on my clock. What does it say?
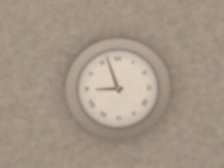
8:57
